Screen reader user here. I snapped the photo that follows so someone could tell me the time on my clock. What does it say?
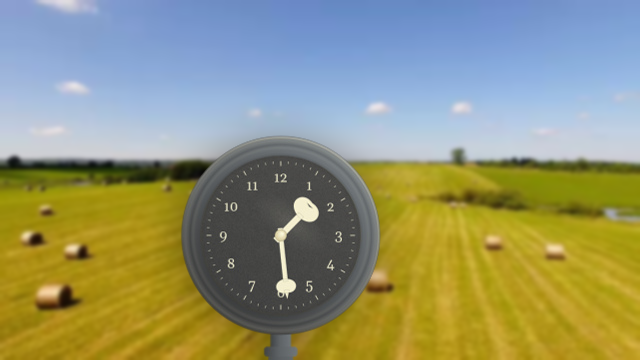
1:29
